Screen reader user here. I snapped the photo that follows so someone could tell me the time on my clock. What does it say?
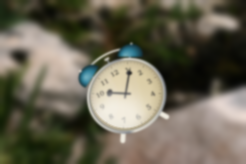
10:06
